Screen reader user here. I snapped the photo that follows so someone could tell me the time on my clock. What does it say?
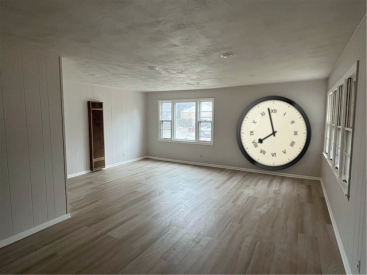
7:58
